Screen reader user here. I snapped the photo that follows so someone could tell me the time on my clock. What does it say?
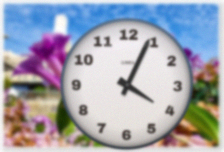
4:04
